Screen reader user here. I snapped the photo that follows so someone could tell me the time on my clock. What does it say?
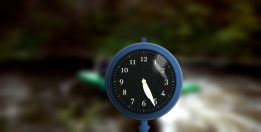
5:26
